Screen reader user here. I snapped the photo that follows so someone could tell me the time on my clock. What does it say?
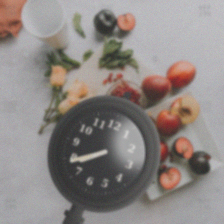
7:39
